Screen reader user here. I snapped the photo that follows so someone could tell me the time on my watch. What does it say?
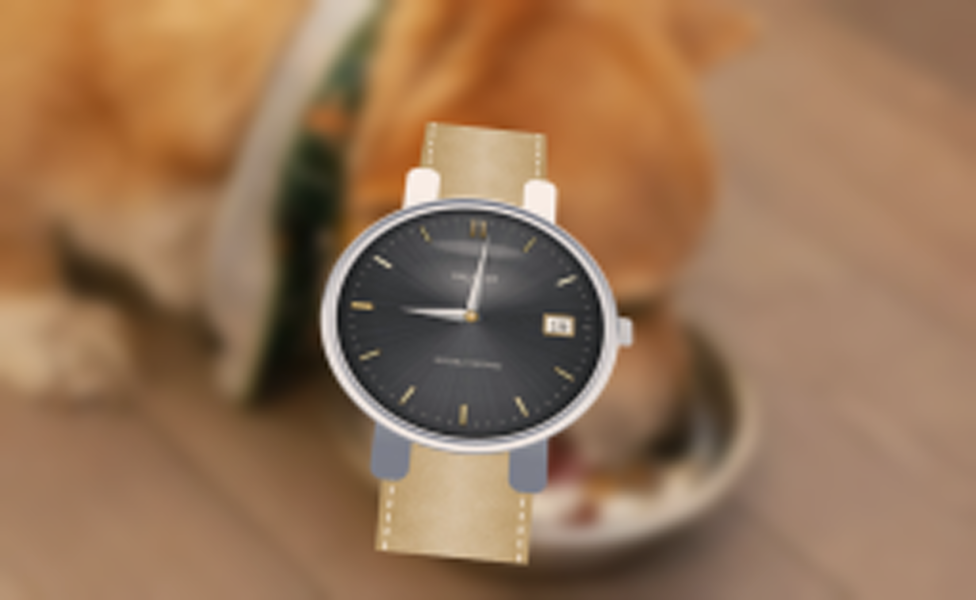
9:01
